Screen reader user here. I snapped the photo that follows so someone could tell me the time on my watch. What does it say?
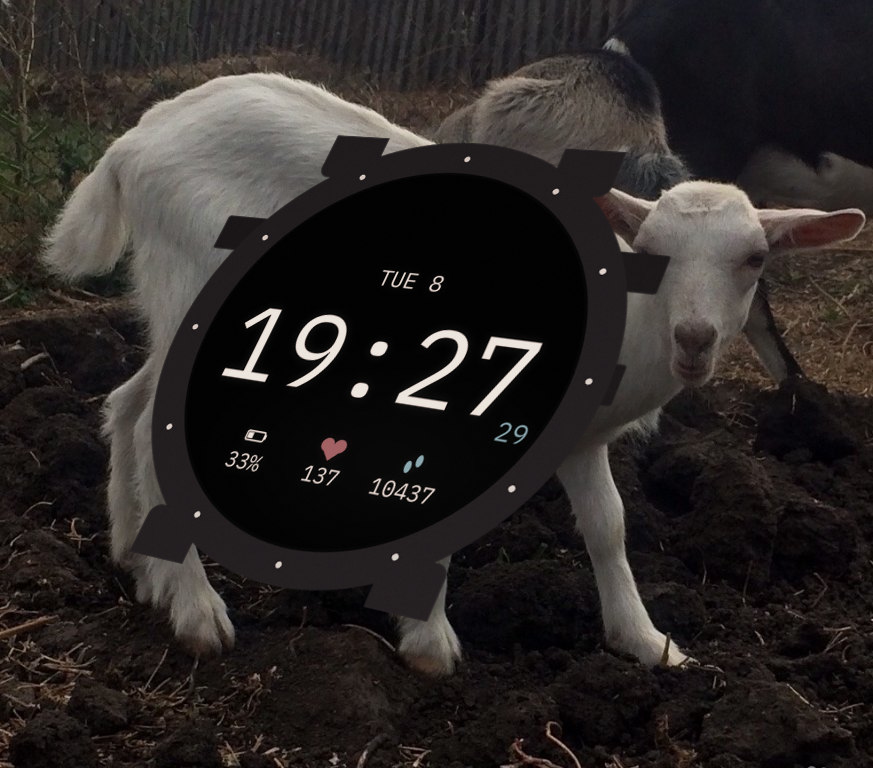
19:27:29
